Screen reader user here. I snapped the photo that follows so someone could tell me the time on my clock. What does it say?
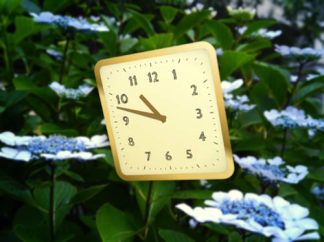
10:48
